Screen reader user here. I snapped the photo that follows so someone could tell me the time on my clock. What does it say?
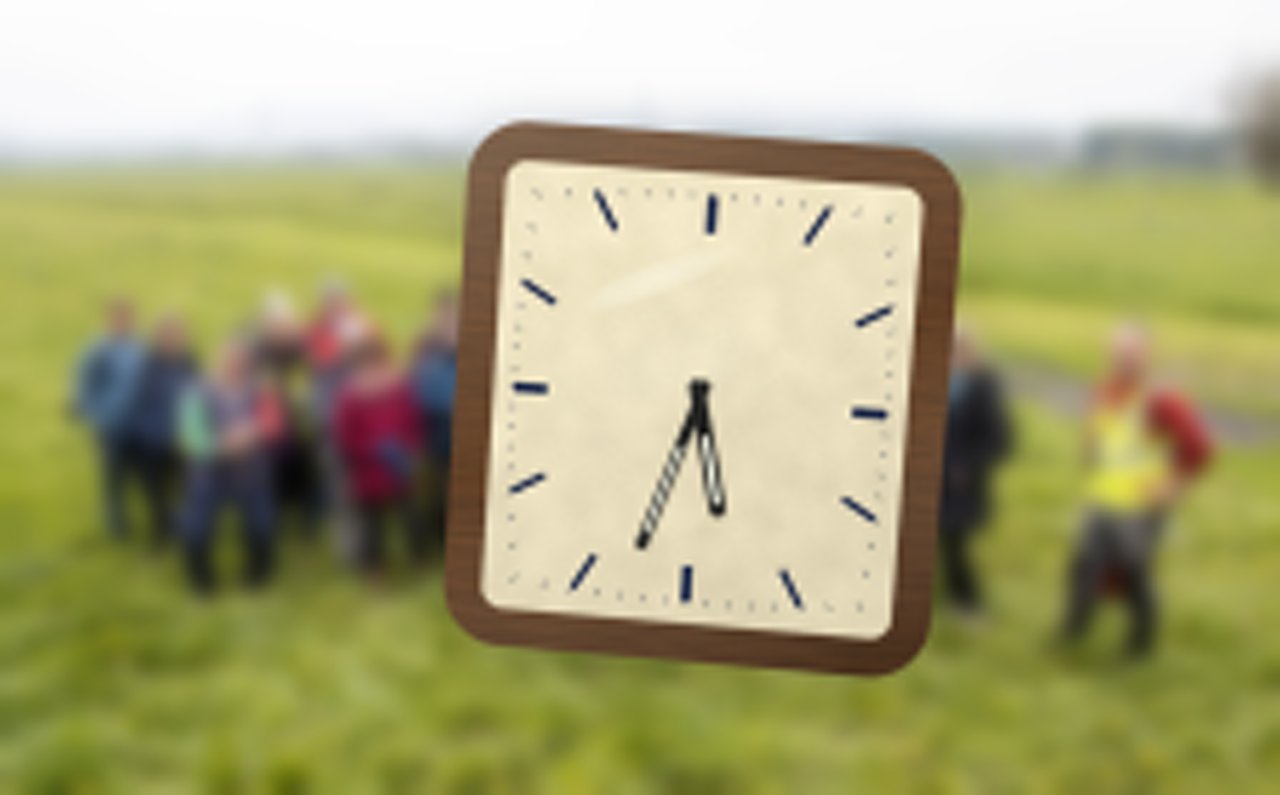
5:33
